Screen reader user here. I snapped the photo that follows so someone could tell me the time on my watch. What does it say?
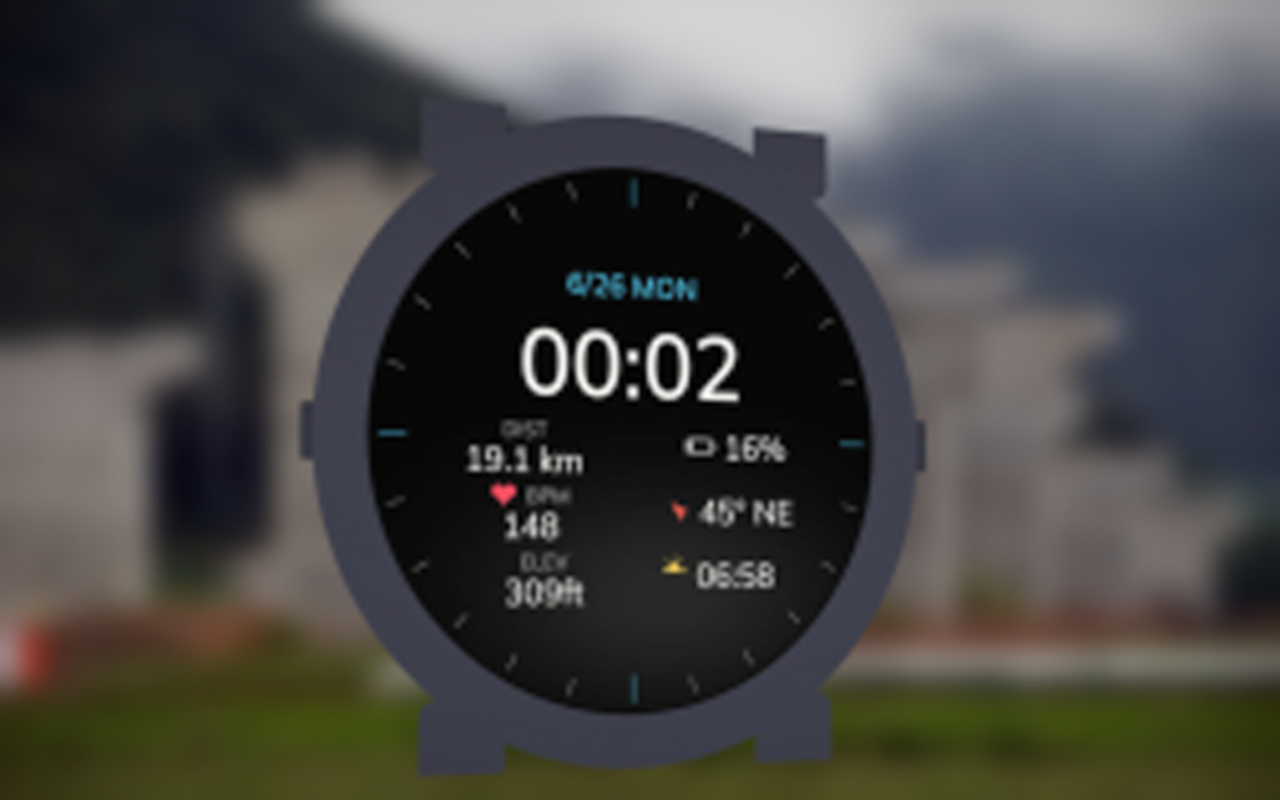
0:02
